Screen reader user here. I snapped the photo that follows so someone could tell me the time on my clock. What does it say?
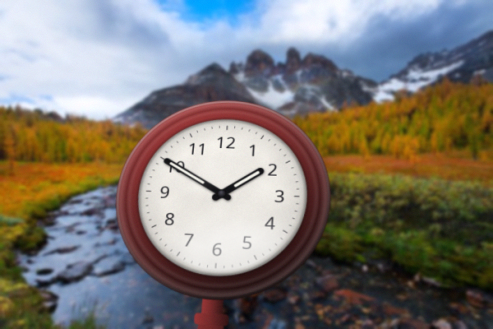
1:50
